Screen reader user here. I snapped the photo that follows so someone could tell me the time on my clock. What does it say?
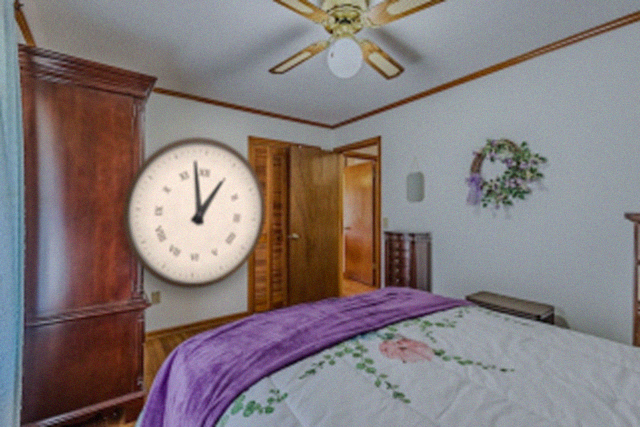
12:58
